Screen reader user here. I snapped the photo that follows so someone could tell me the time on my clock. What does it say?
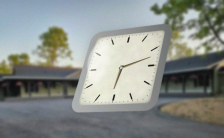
6:12
